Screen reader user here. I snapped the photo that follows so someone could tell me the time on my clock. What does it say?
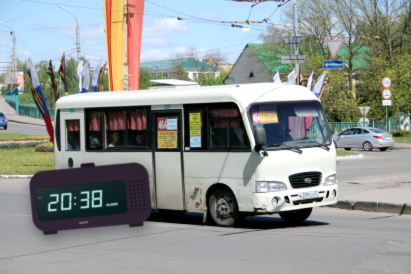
20:38
